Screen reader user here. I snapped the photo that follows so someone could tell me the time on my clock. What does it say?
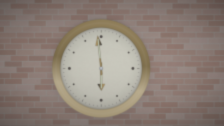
5:59
